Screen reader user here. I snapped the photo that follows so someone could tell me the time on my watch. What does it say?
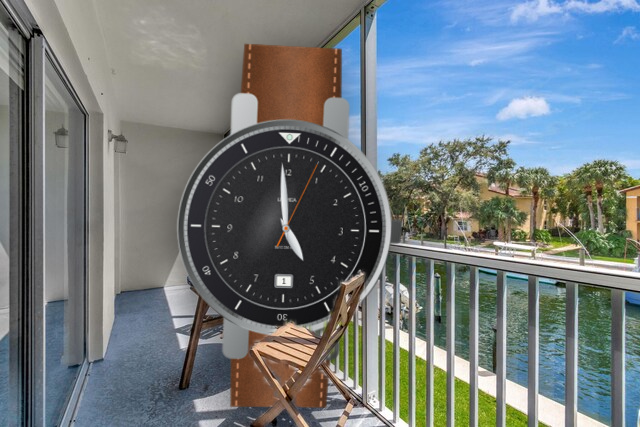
4:59:04
